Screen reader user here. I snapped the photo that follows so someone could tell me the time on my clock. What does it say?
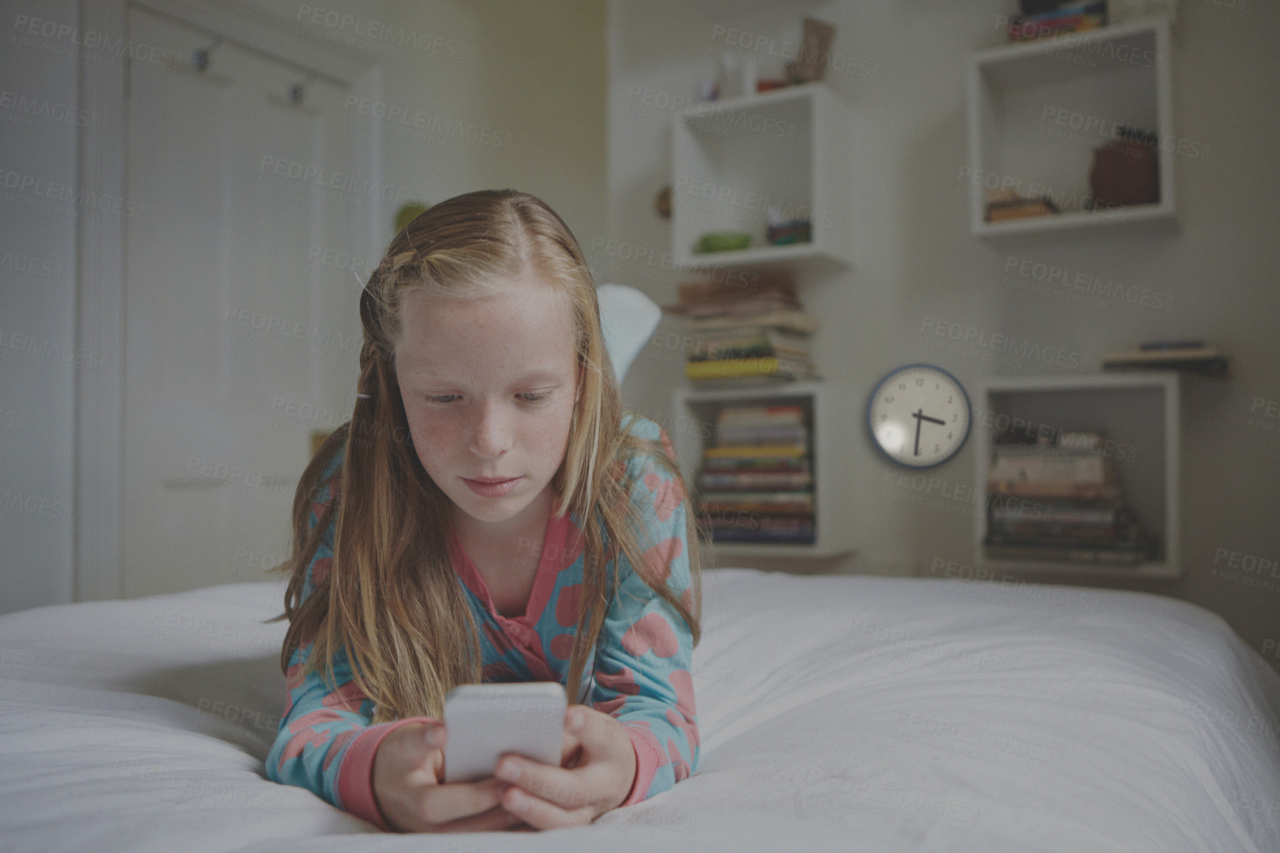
3:31
